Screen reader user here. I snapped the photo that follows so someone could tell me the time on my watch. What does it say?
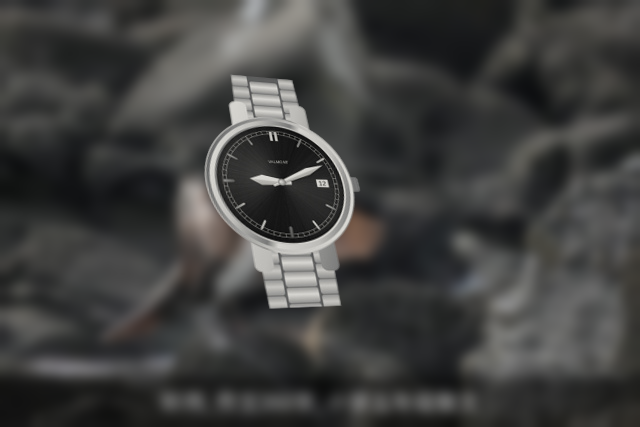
9:11
